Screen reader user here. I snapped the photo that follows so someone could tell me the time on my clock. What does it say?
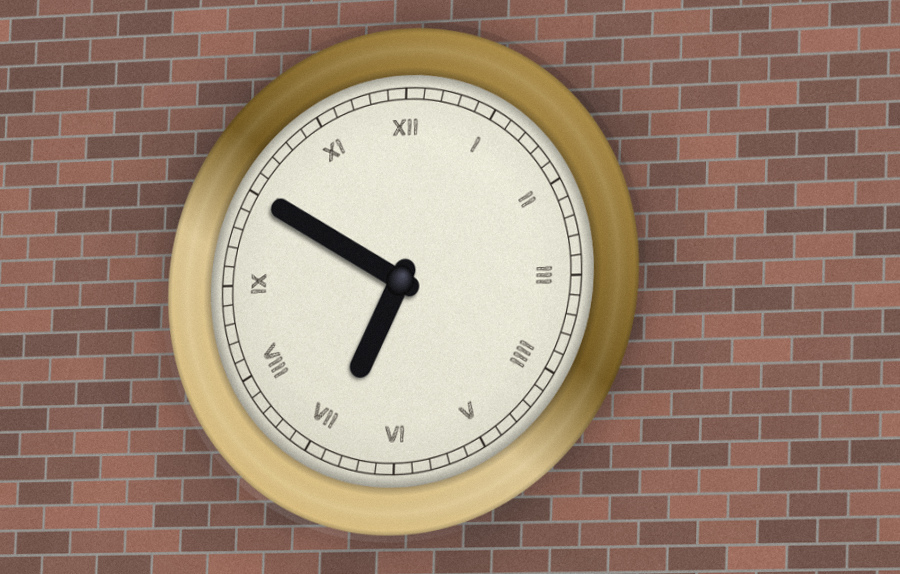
6:50
